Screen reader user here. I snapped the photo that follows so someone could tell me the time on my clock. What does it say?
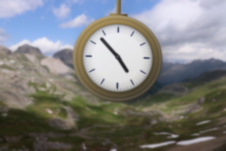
4:53
